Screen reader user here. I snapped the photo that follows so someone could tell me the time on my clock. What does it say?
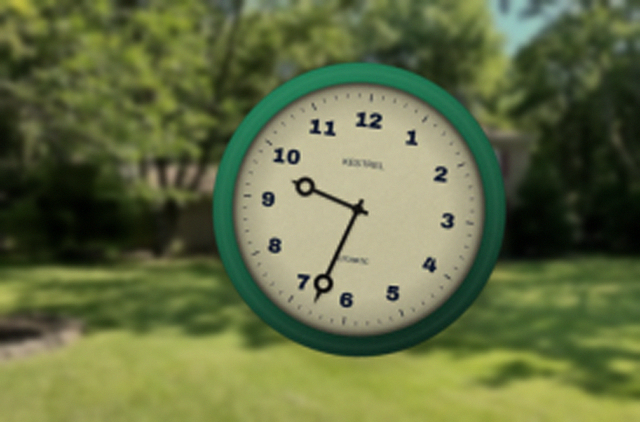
9:33
